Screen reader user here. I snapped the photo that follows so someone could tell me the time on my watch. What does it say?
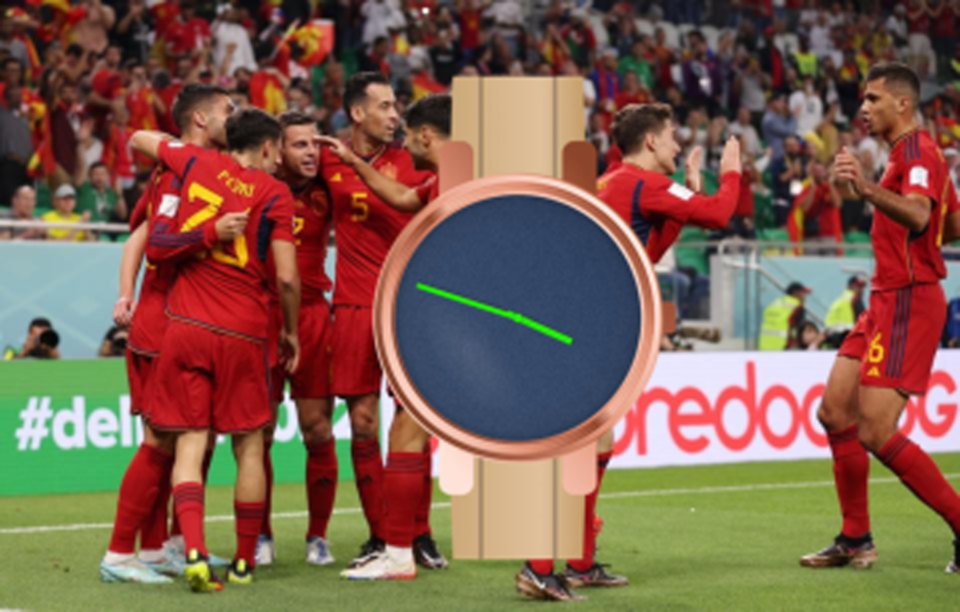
3:48
